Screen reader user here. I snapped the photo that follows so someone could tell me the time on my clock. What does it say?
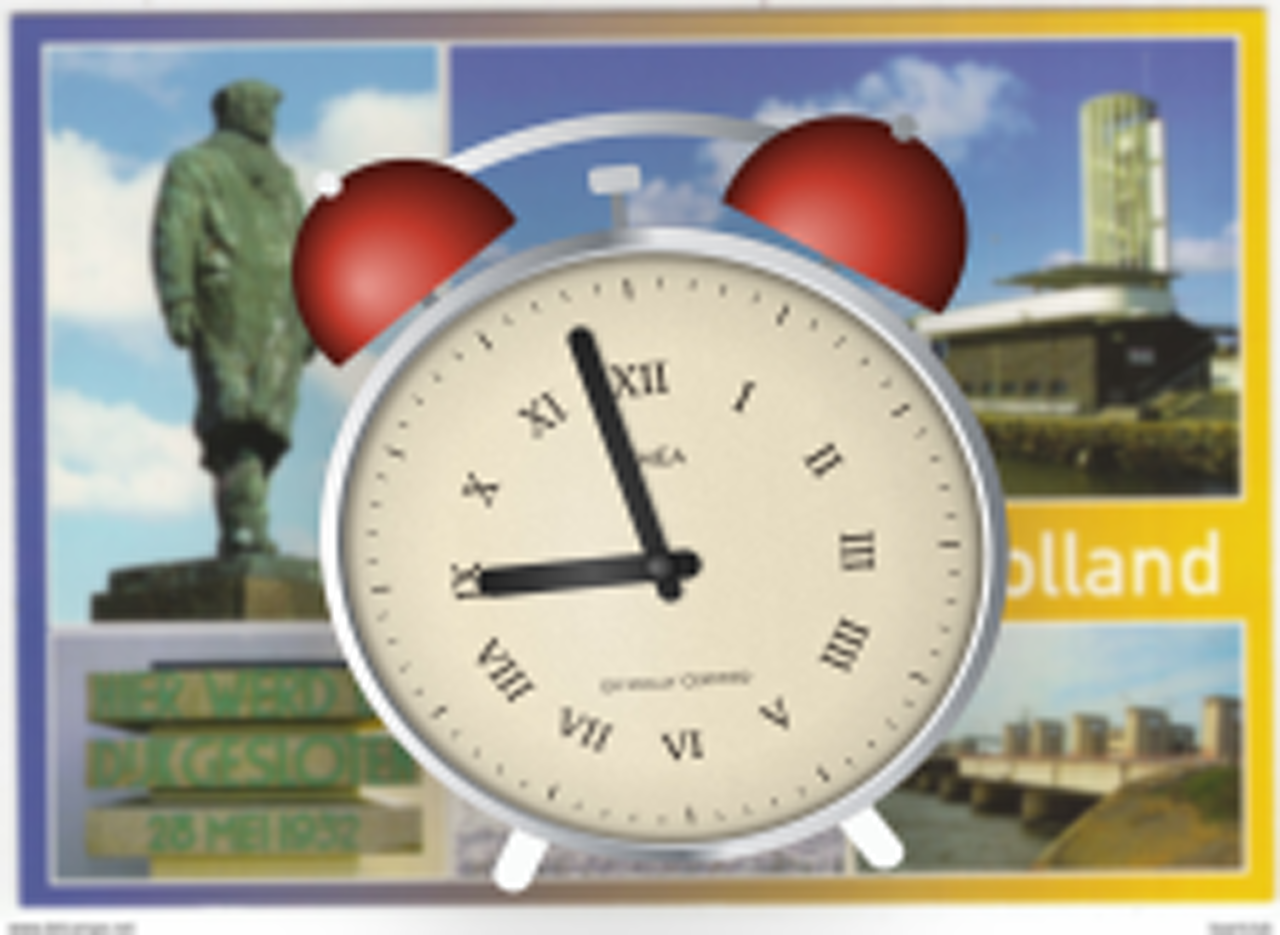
8:58
